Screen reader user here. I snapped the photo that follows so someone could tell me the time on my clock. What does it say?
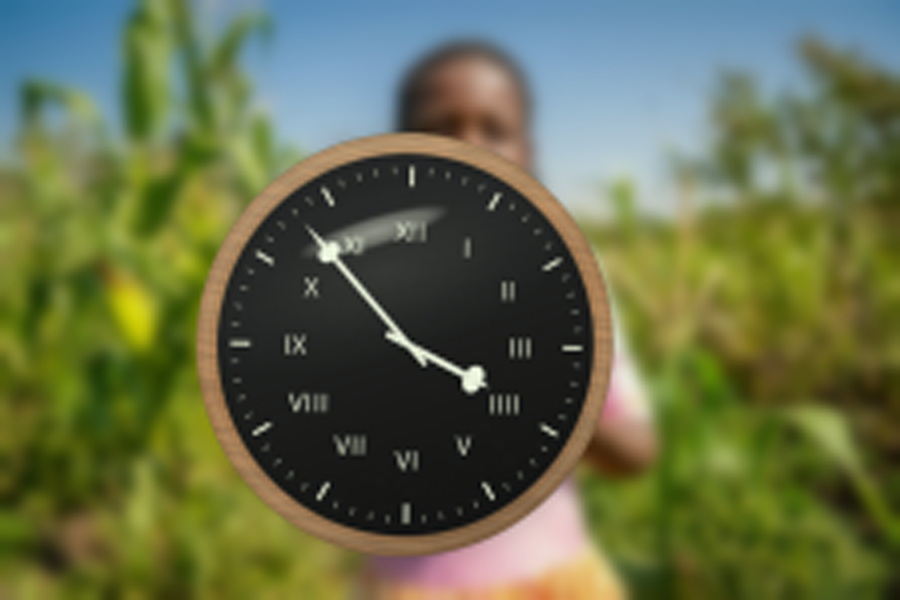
3:53
